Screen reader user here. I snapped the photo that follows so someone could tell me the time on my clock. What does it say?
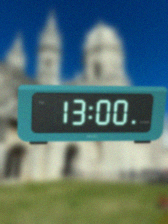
13:00
